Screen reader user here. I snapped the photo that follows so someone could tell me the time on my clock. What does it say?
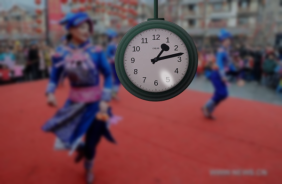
1:13
